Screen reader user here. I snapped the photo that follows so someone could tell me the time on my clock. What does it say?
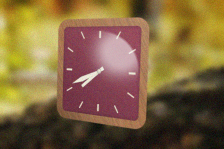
7:41
